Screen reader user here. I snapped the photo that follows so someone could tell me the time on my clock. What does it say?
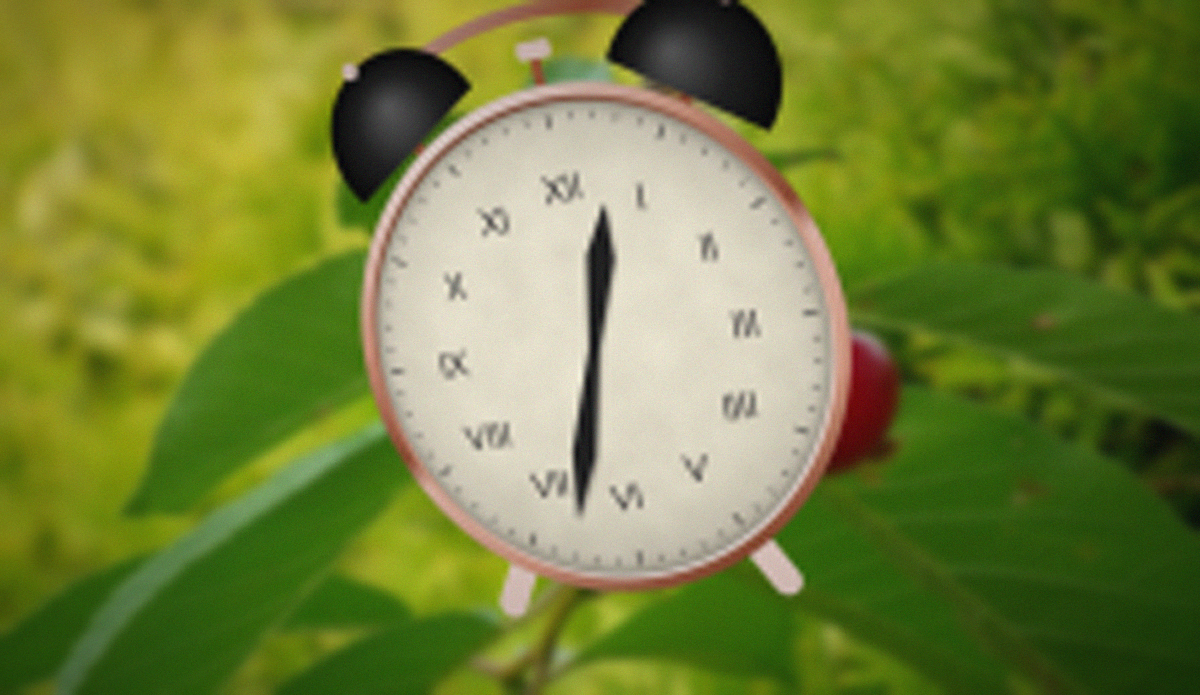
12:33
